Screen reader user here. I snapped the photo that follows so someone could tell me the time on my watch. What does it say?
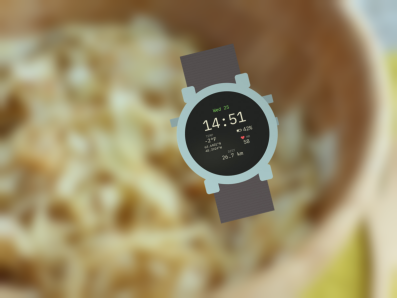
14:51
